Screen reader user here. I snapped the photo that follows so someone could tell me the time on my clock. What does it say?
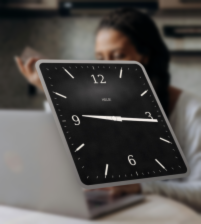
9:16
